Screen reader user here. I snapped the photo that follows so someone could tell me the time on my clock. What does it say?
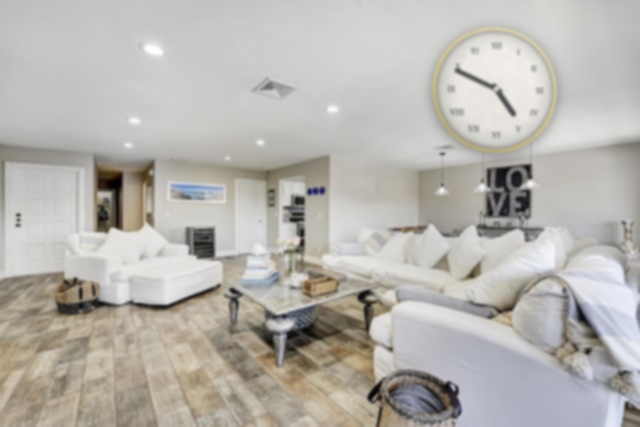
4:49
